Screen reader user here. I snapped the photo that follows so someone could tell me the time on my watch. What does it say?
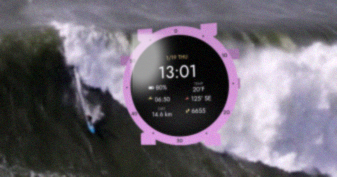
13:01
